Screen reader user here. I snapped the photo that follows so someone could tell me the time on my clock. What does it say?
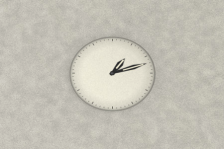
1:12
